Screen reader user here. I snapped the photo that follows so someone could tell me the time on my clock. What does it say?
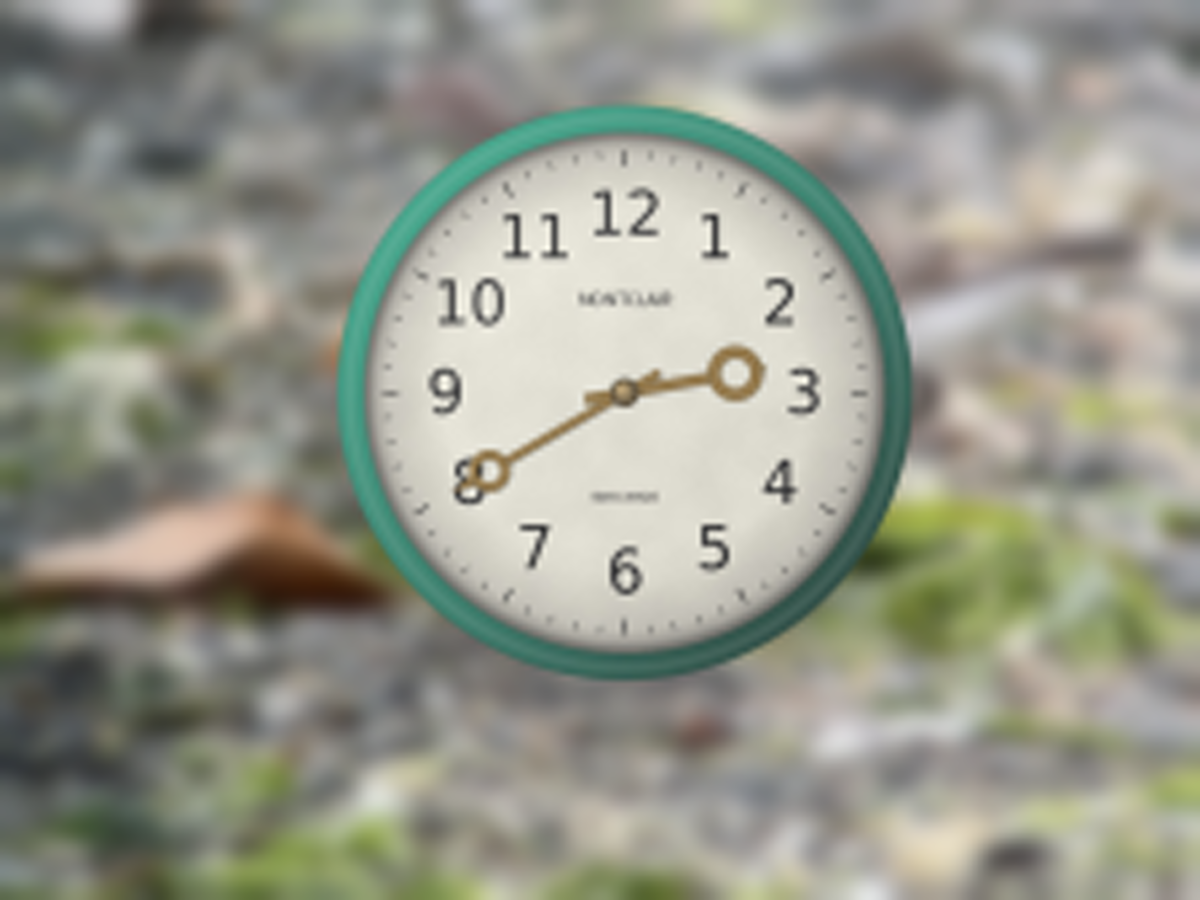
2:40
